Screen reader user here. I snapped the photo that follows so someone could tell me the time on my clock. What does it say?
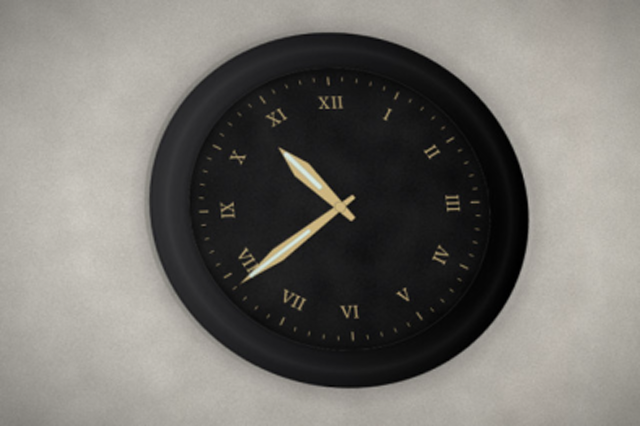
10:39
